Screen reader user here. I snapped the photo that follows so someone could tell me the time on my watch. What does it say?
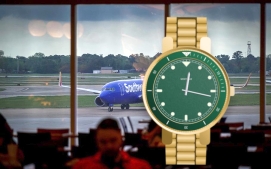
12:17
